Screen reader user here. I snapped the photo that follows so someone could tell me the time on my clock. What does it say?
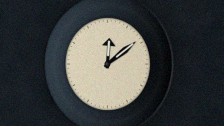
12:09
